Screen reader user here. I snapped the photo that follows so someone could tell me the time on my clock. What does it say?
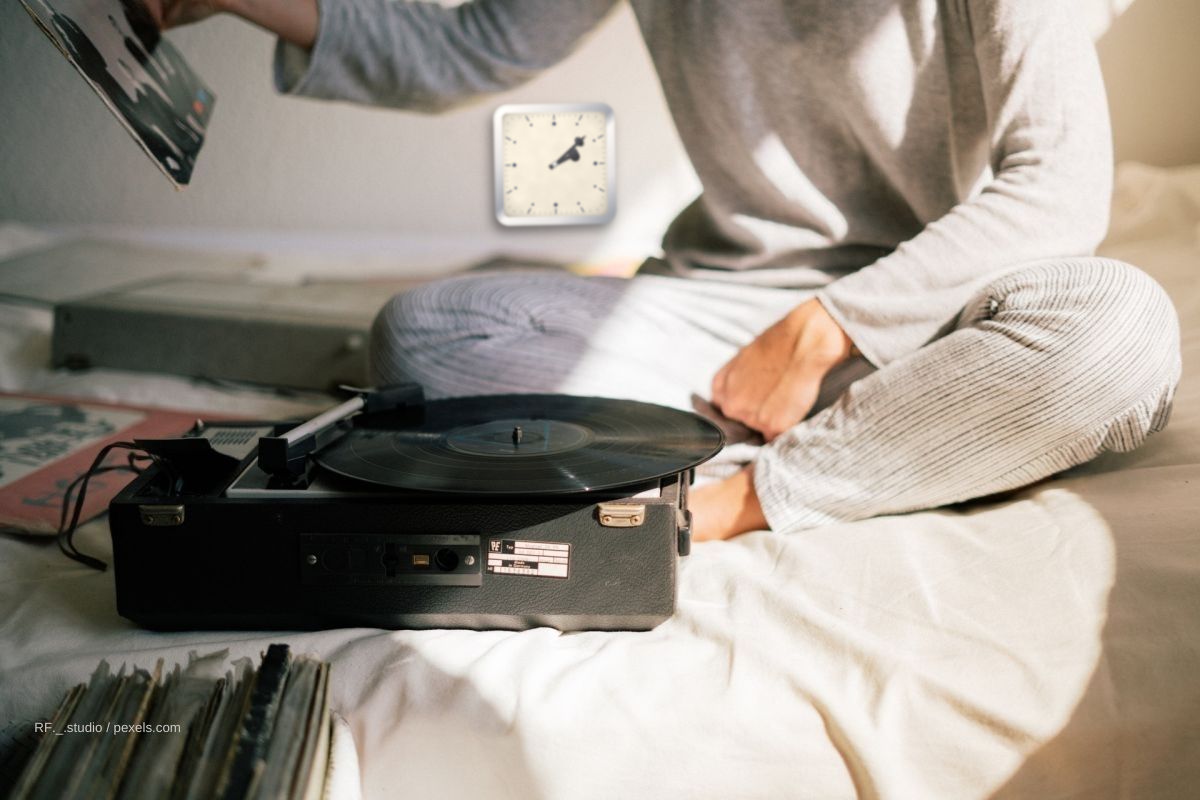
2:08
